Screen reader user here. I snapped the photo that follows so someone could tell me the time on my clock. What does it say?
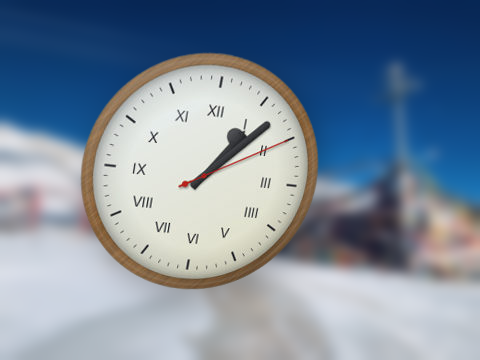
1:07:10
